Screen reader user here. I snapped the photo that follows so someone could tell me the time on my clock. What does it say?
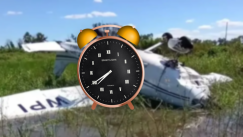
7:40
